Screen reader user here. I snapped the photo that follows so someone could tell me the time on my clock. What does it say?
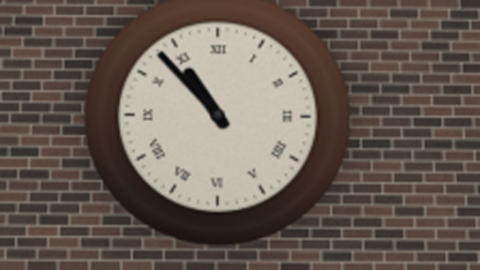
10:53
